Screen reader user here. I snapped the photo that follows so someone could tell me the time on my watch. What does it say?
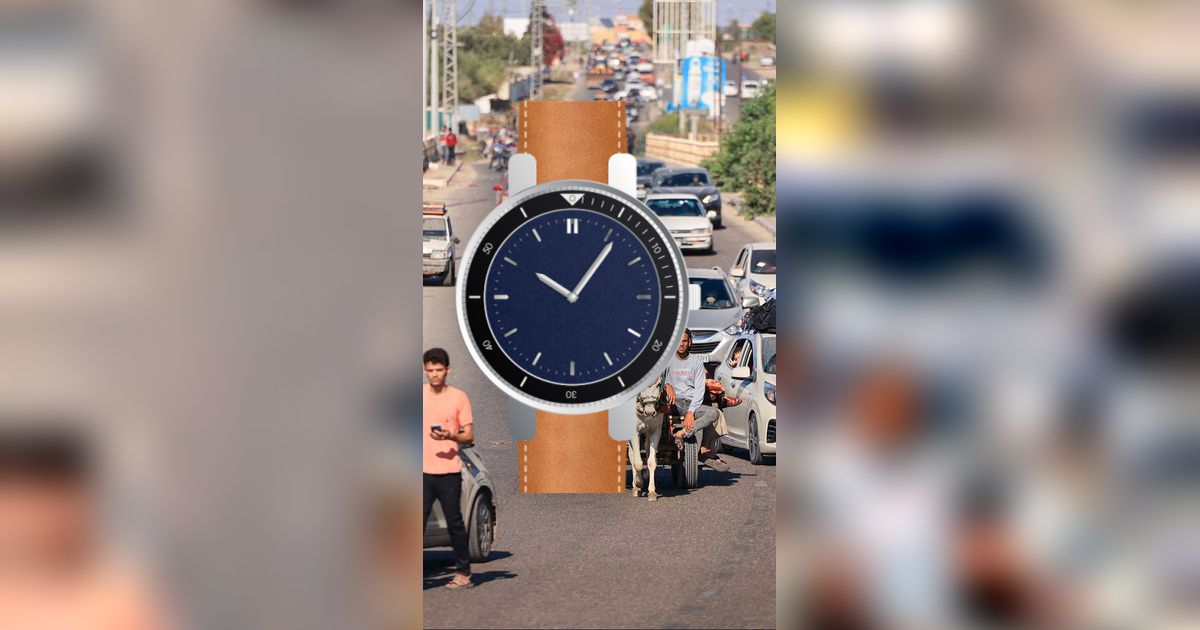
10:06
